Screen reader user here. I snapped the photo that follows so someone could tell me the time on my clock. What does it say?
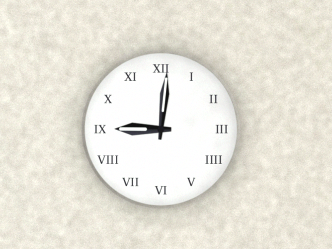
9:01
